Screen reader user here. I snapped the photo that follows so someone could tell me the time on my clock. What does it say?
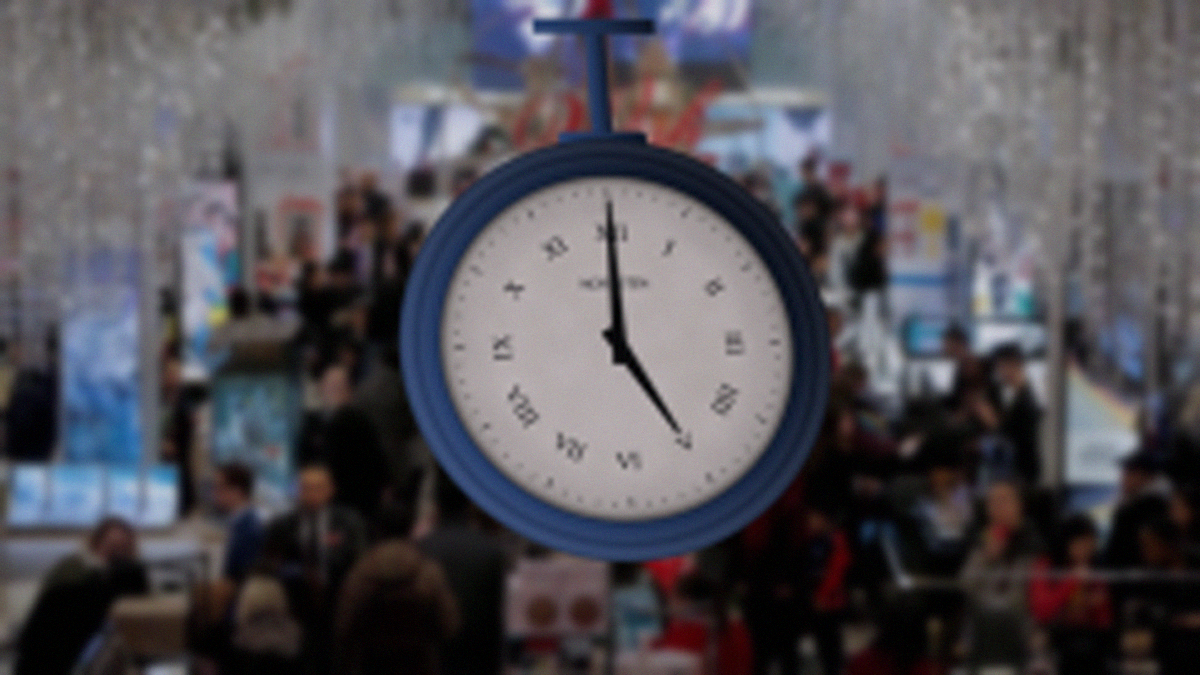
5:00
